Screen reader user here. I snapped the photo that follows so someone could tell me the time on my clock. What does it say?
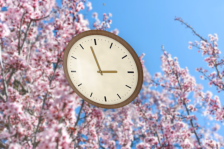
2:58
